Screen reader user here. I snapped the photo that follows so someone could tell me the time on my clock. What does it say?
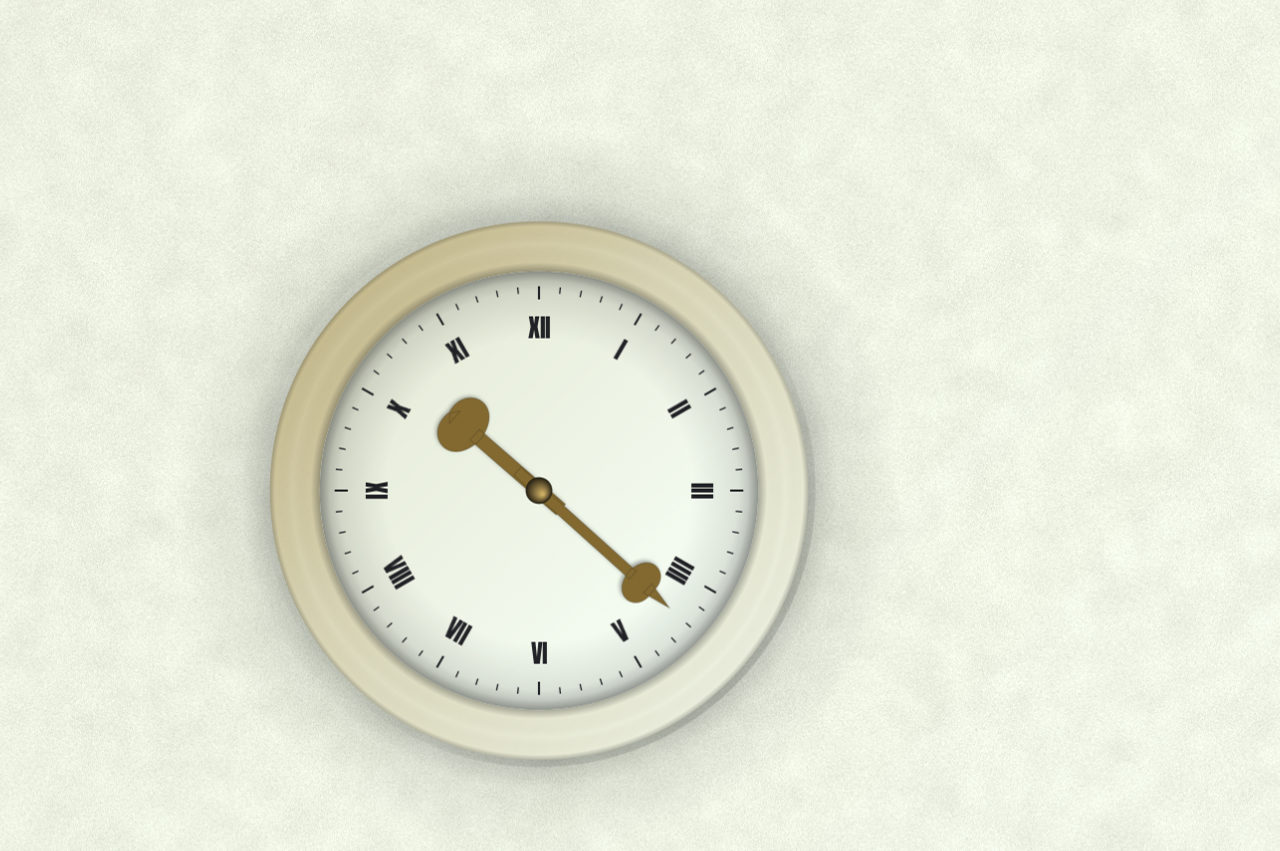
10:22
